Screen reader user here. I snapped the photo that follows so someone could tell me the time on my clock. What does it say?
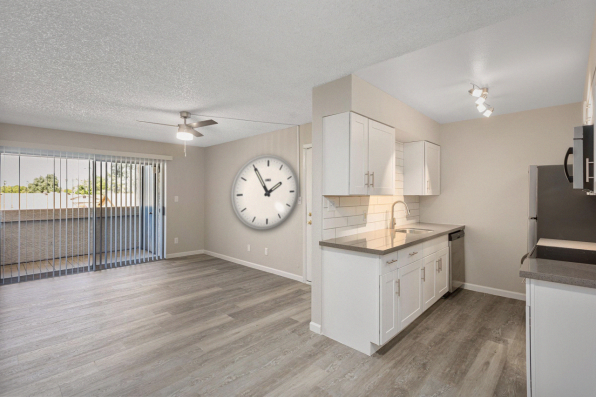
1:55
